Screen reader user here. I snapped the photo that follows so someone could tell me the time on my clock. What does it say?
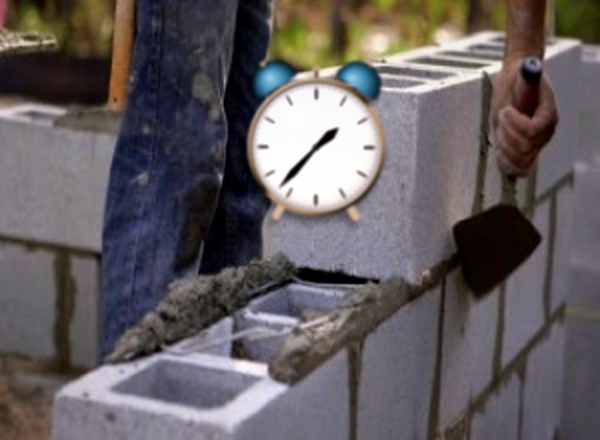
1:37
